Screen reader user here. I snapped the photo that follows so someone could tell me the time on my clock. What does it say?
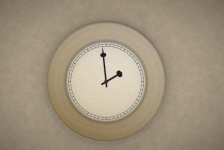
1:59
